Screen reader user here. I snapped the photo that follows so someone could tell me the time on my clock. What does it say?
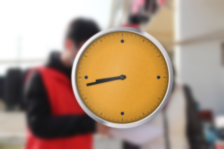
8:43
